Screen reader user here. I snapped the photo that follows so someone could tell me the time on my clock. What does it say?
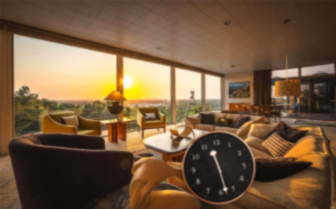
11:28
